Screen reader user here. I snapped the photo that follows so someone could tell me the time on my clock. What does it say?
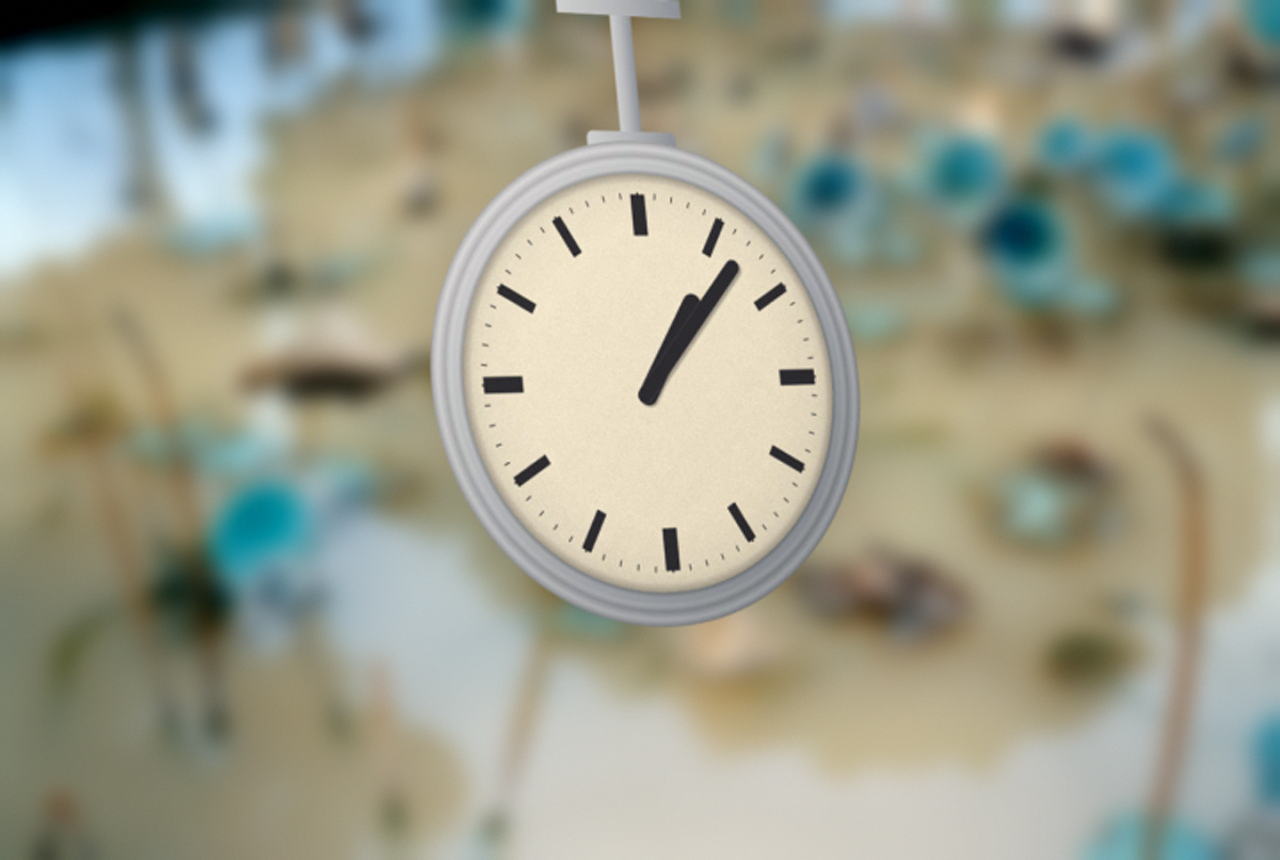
1:07
